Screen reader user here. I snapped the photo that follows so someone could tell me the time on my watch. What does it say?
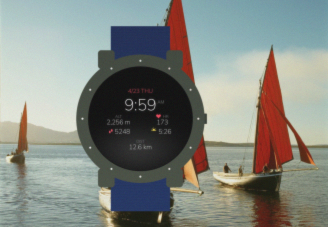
9:59
